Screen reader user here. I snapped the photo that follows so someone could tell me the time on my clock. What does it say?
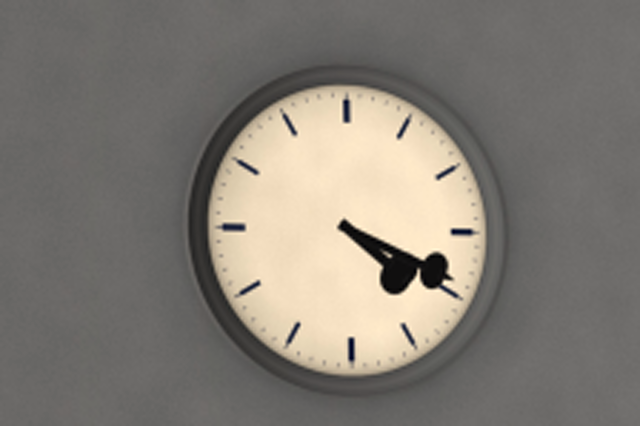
4:19
